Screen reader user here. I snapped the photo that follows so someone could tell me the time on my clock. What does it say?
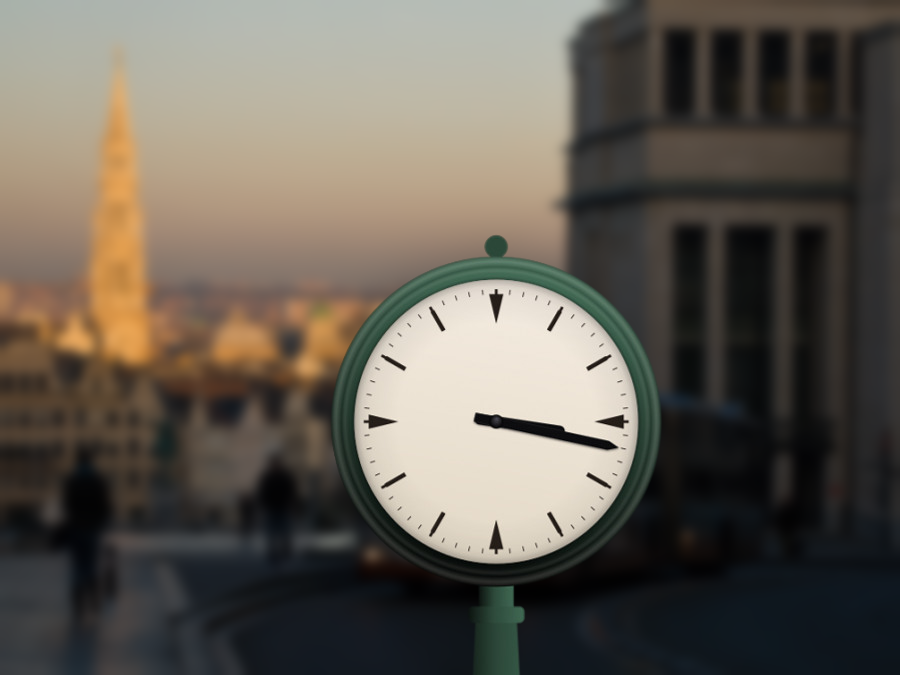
3:17
